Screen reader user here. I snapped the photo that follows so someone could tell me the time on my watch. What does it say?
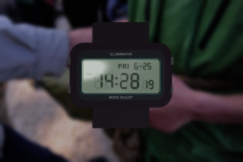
14:28:19
